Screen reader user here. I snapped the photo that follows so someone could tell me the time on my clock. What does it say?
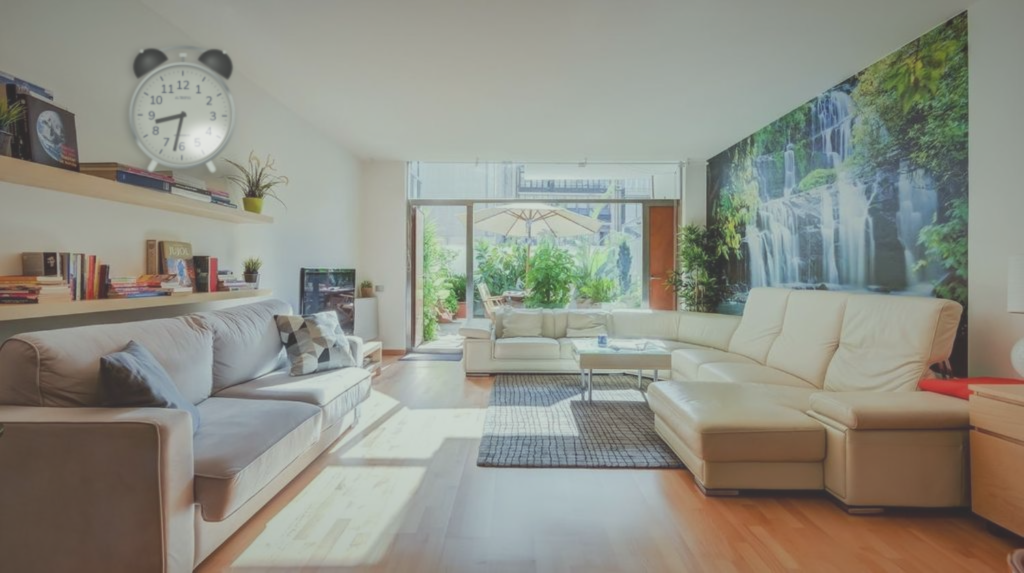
8:32
